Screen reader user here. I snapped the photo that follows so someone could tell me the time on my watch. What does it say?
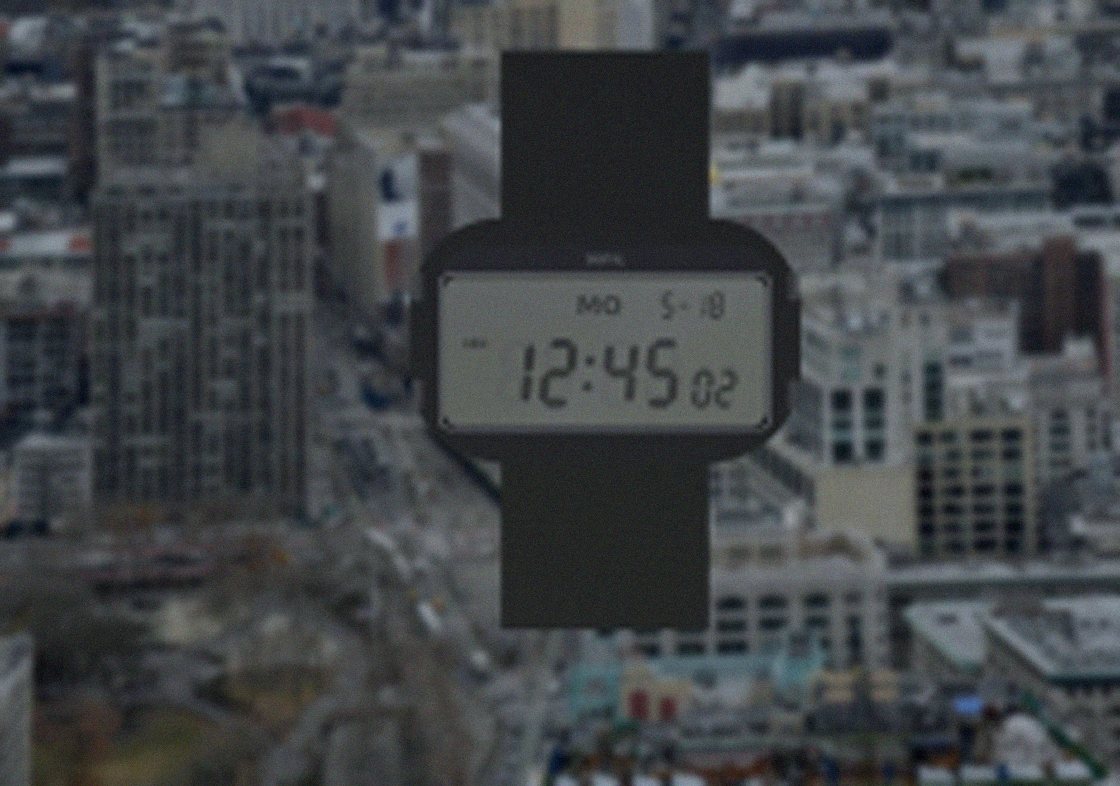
12:45:02
